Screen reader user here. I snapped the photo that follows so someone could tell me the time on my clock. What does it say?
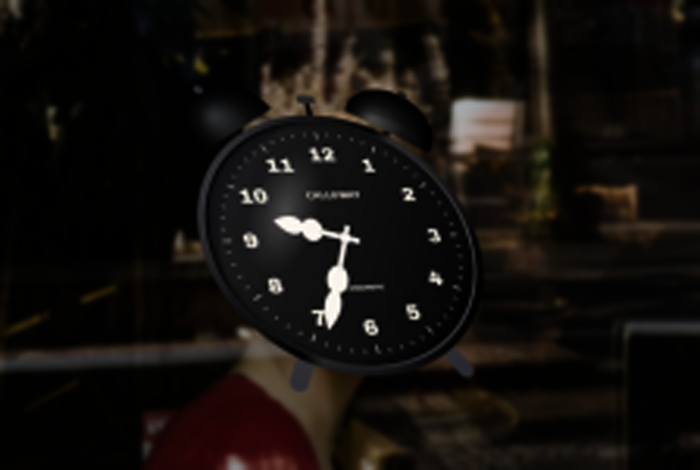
9:34
